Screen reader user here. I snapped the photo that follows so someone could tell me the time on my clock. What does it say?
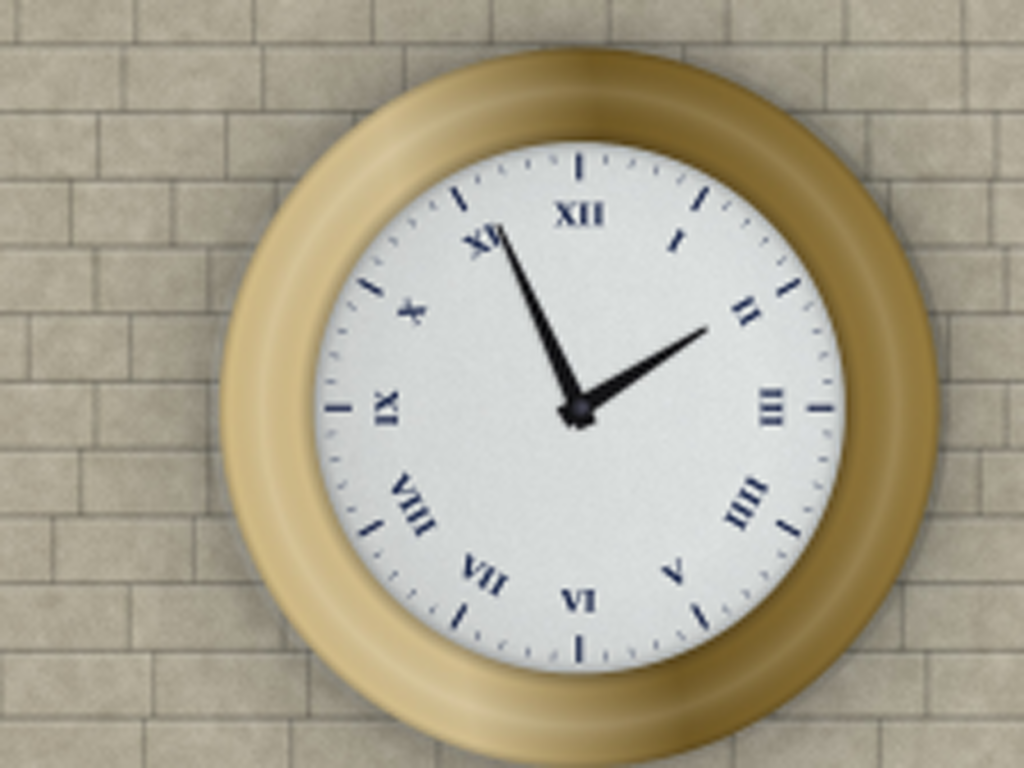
1:56
